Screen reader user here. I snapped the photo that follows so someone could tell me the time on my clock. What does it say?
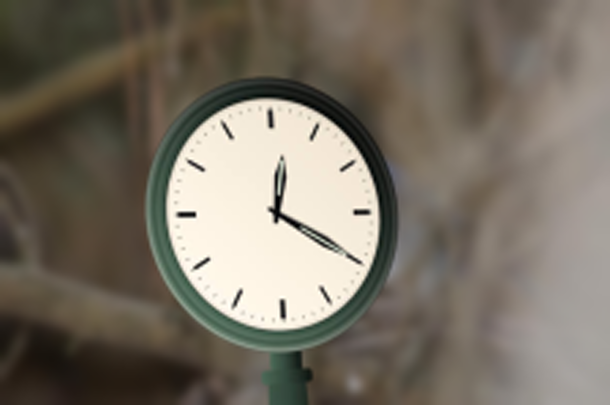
12:20
